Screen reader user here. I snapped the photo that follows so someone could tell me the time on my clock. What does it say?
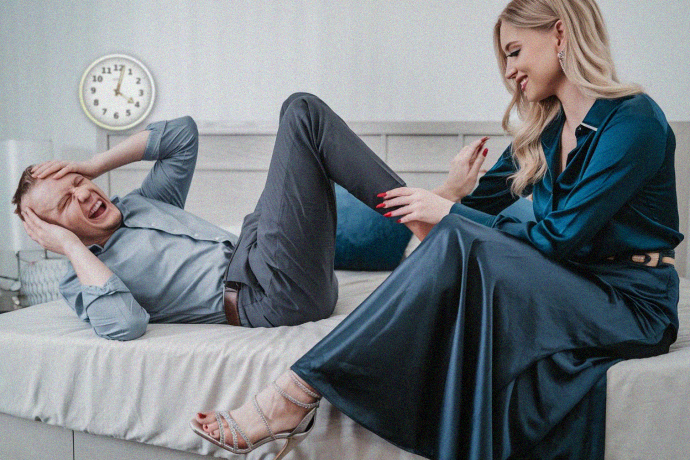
4:02
